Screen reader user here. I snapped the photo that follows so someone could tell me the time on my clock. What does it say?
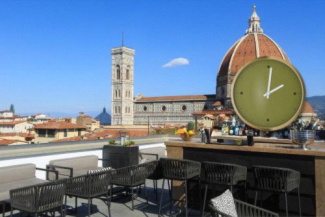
2:01
